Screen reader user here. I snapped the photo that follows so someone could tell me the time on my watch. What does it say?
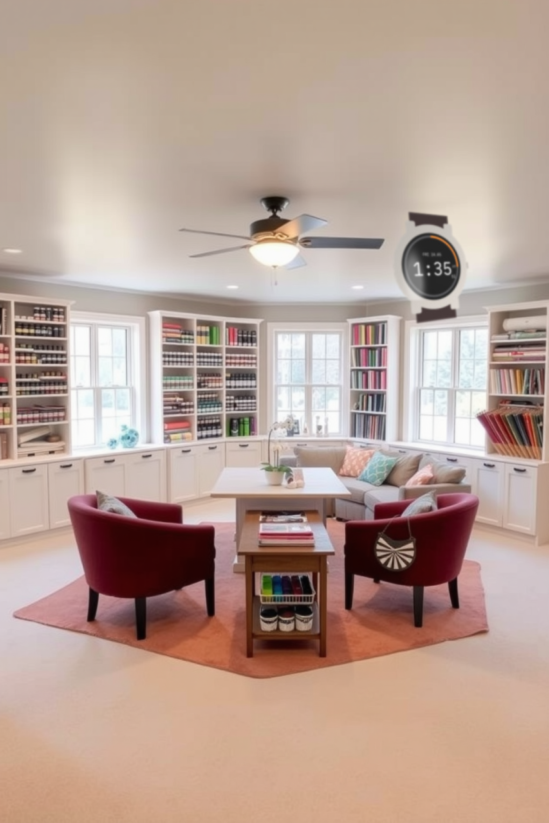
1:35
